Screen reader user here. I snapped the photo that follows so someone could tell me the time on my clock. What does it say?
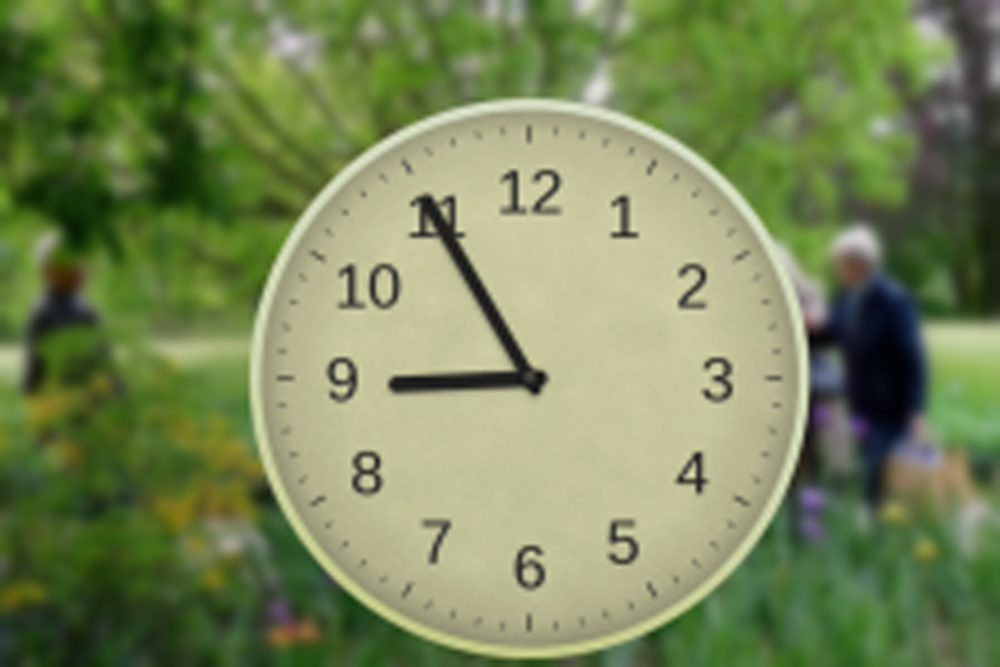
8:55
